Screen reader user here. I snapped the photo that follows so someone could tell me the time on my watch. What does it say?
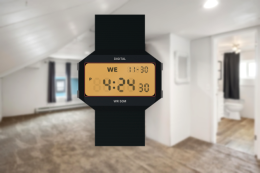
4:24:30
